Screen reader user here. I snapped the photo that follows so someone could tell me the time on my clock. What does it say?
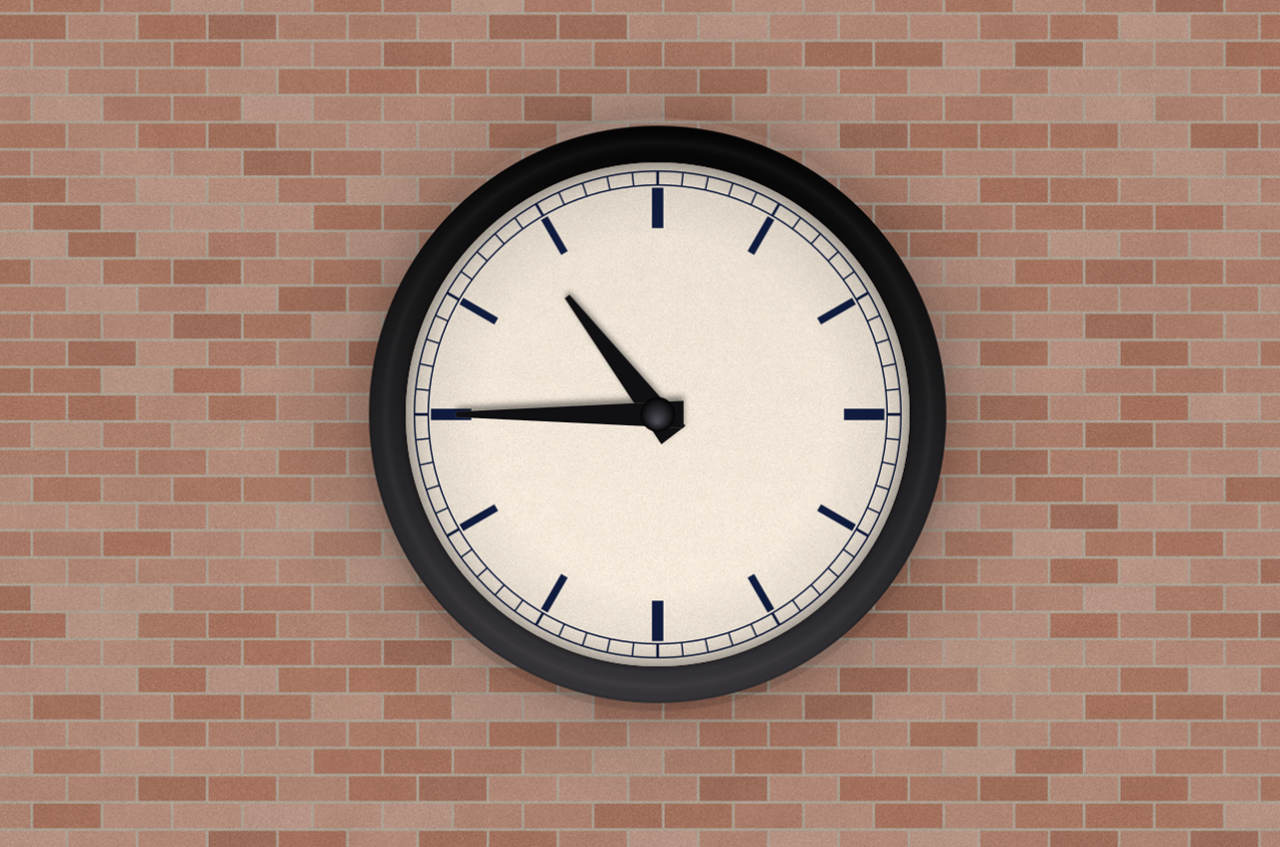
10:45
